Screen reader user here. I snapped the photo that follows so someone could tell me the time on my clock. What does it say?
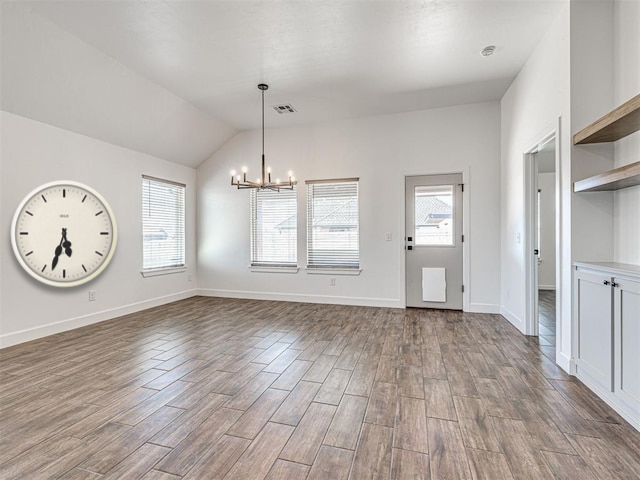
5:33
